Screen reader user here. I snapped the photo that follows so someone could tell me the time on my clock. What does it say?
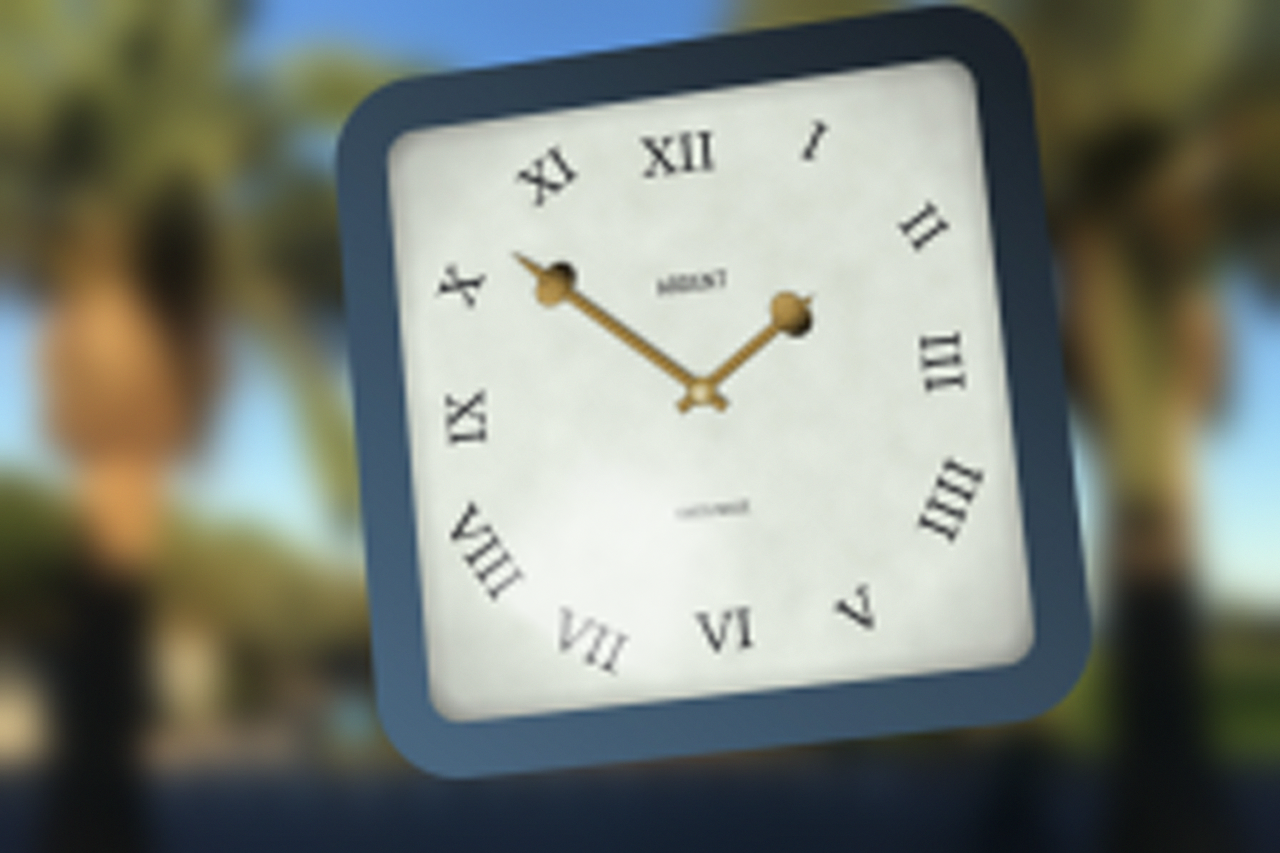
1:52
